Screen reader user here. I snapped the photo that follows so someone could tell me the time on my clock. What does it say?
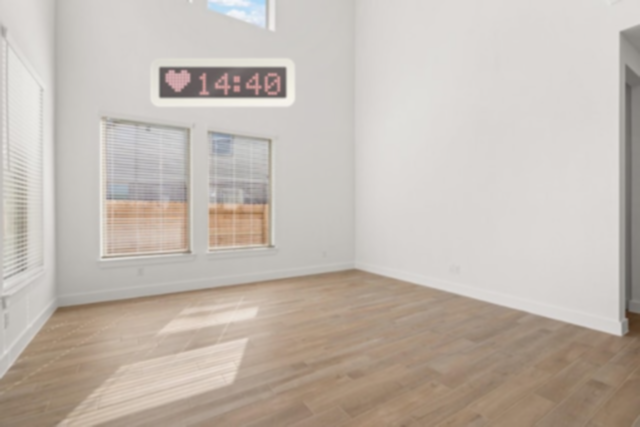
14:40
